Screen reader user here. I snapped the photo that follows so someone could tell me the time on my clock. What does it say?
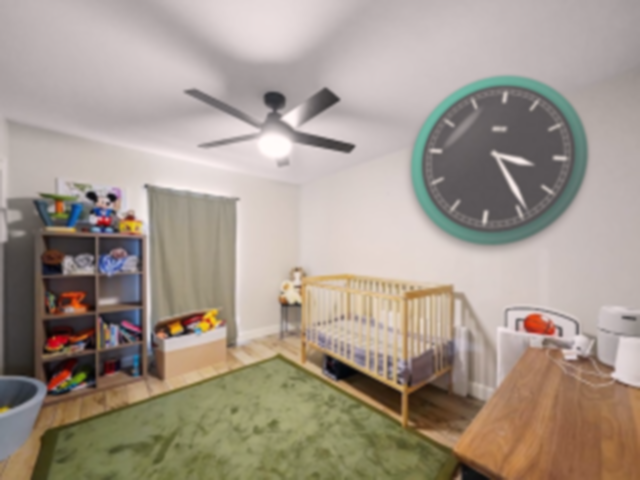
3:24
